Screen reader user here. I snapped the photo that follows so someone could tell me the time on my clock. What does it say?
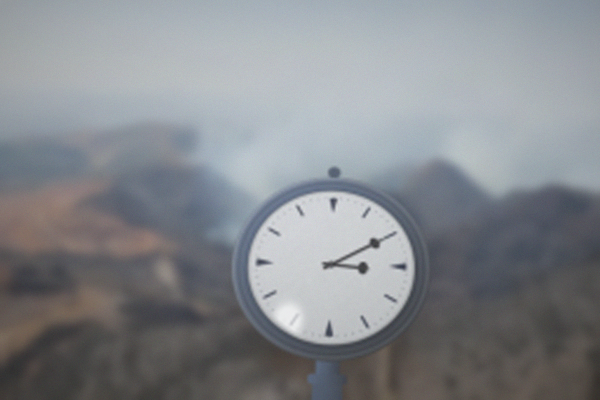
3:10
